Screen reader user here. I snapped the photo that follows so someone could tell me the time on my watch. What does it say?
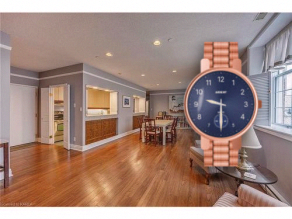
9:30
